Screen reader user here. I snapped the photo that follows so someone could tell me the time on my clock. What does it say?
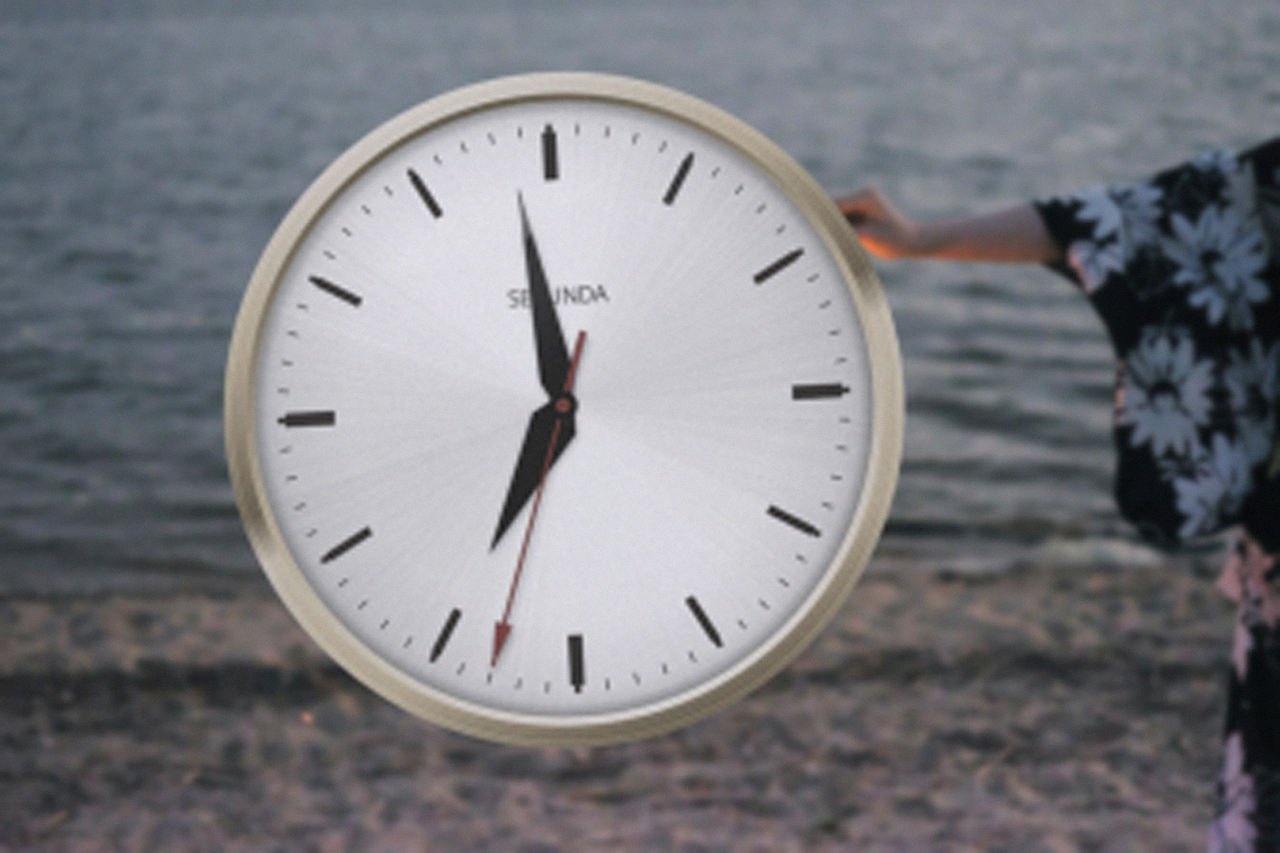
6:58:33
